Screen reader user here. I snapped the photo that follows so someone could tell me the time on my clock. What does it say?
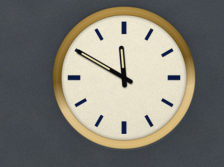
11:50
